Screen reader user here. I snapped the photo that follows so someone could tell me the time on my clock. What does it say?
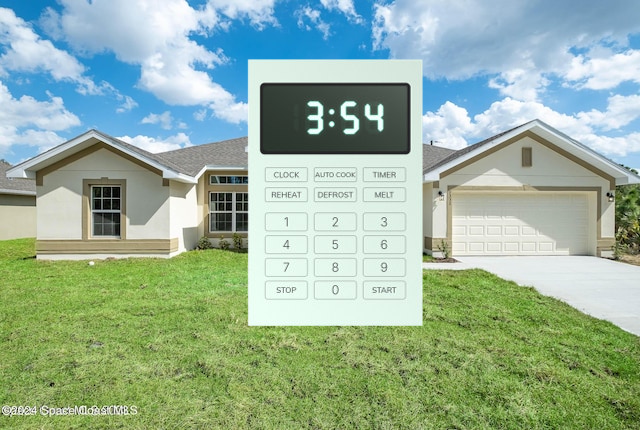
3:54
